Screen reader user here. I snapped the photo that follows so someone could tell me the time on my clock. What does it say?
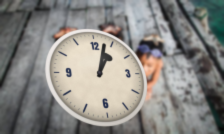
1:03
